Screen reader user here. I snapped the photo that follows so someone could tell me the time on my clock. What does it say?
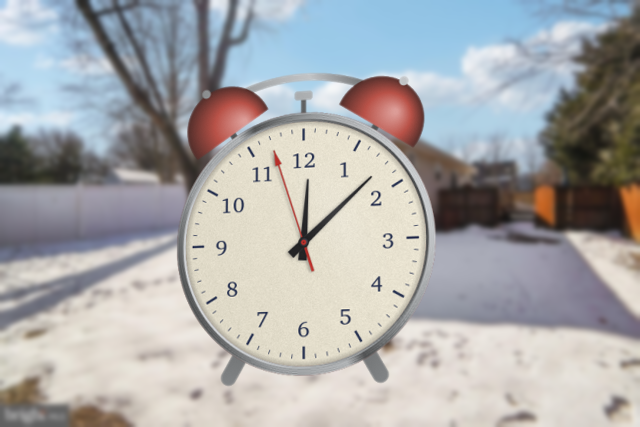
12:07:57
